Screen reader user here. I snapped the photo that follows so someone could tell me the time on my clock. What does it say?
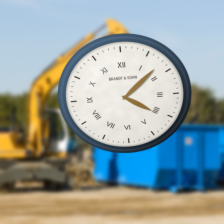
4:08
